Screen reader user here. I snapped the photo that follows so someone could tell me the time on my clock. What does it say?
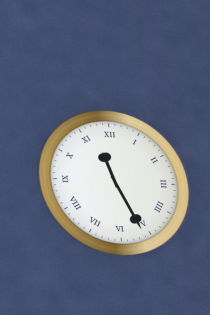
11:26
